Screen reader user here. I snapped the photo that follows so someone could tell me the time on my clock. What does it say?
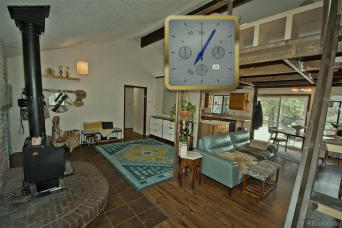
7:05
